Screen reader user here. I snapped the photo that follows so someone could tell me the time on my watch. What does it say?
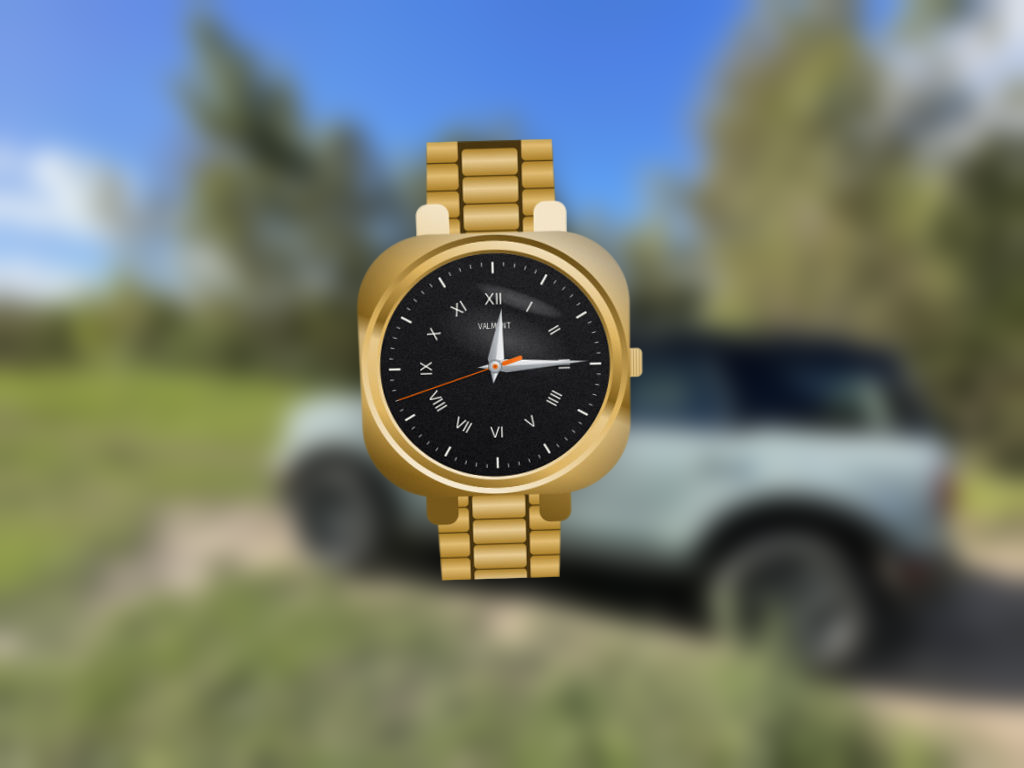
12:14:42
